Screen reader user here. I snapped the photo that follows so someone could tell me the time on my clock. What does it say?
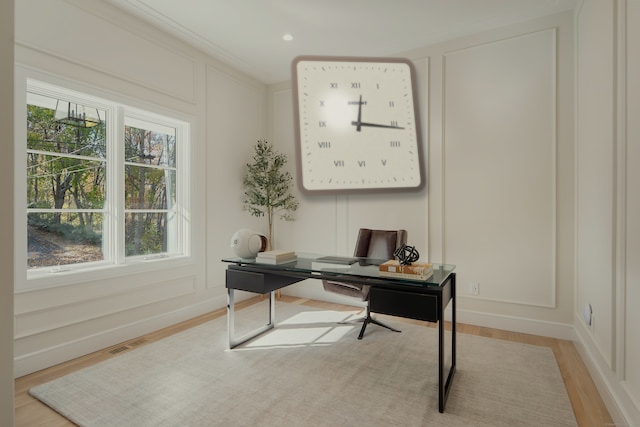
12:16
